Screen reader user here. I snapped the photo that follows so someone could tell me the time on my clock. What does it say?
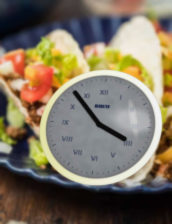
3:53
